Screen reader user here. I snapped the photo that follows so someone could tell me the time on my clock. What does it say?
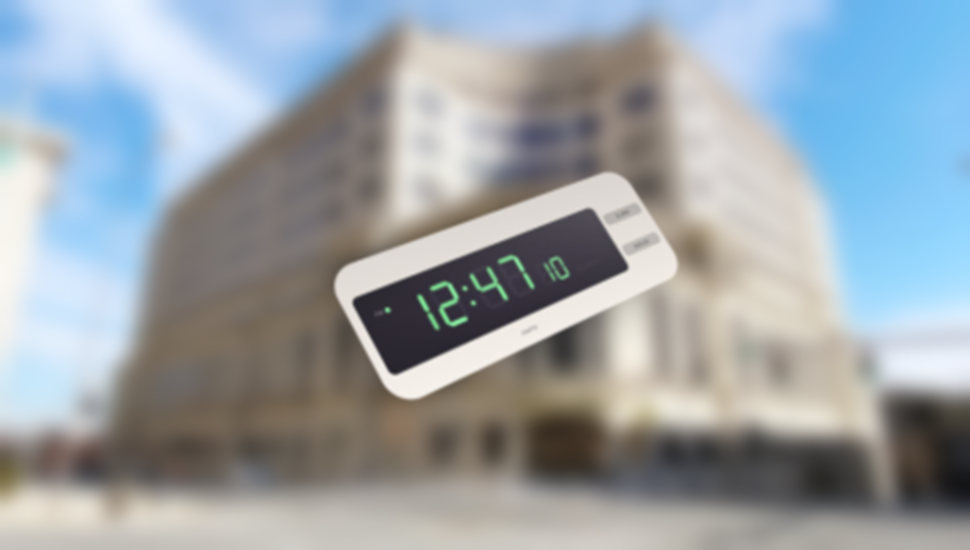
12:47:10
